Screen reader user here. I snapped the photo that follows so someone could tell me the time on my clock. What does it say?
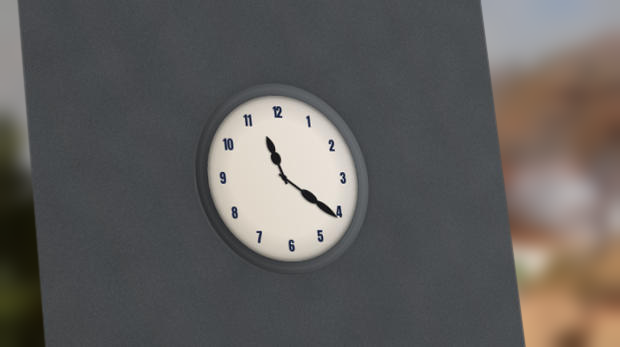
11:21
